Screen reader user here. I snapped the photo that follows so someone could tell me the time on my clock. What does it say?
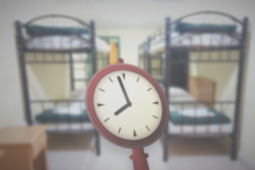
7:58
